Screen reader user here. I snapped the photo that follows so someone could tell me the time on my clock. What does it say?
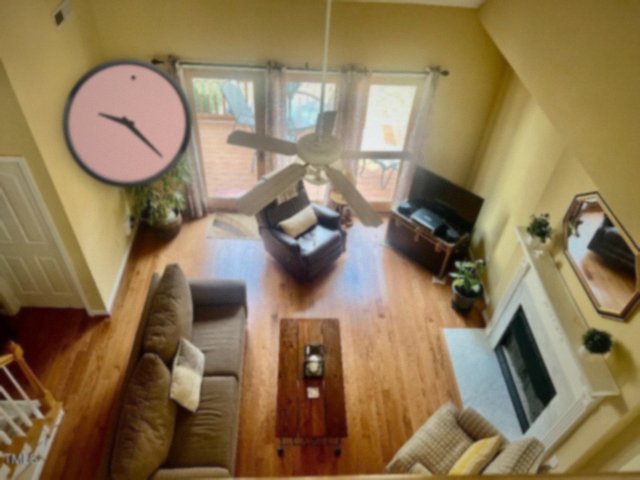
9:21
